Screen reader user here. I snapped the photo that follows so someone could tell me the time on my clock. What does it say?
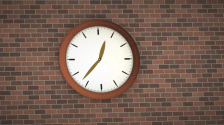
12:37
